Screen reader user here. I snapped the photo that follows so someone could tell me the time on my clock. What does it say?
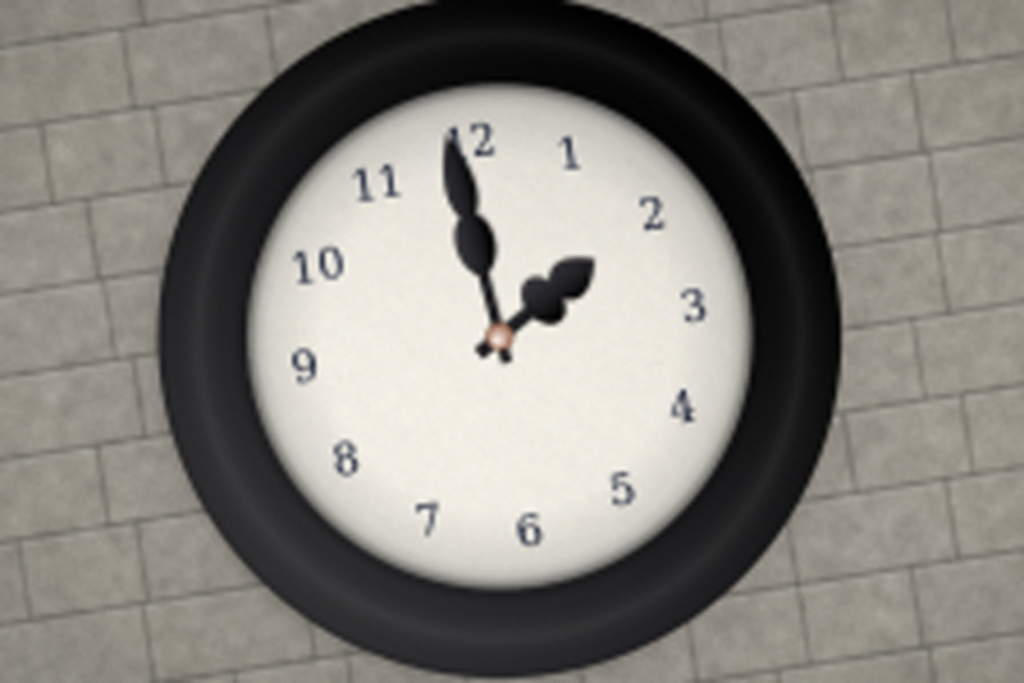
1:59
